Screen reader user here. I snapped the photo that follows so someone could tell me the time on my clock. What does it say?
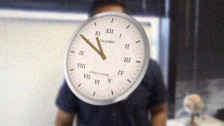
10:50
